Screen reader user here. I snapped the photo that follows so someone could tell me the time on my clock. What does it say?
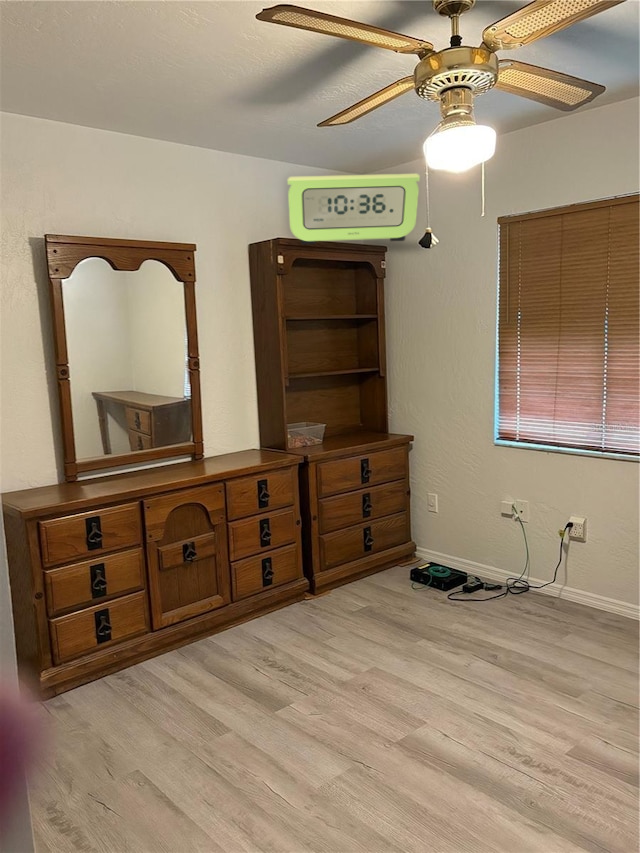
10:36
